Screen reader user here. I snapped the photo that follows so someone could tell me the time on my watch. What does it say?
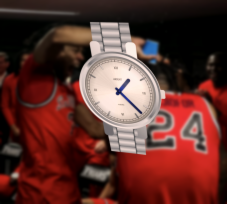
1:23
